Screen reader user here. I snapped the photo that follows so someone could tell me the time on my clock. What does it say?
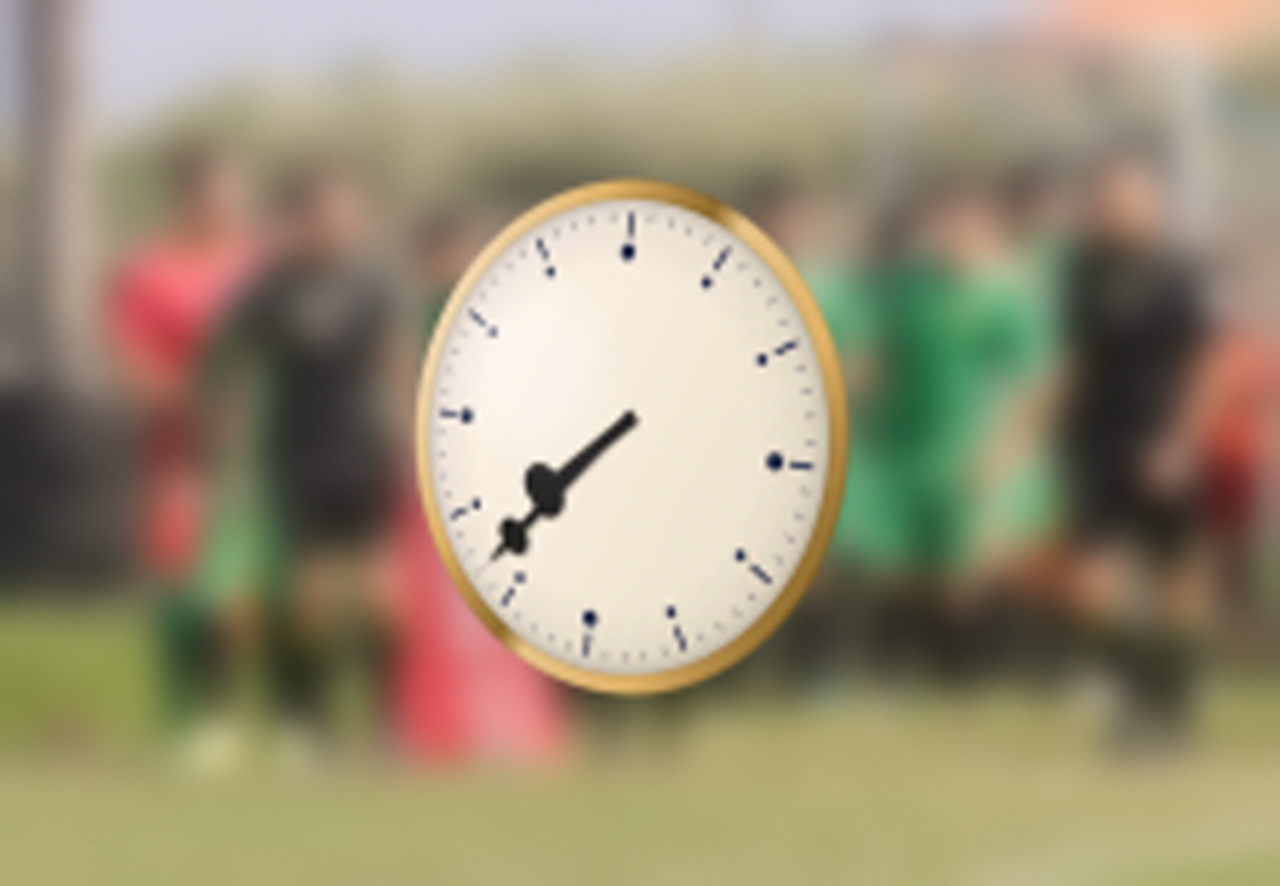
7:37
